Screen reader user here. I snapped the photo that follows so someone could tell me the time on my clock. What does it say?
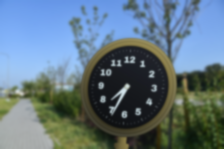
7:34
